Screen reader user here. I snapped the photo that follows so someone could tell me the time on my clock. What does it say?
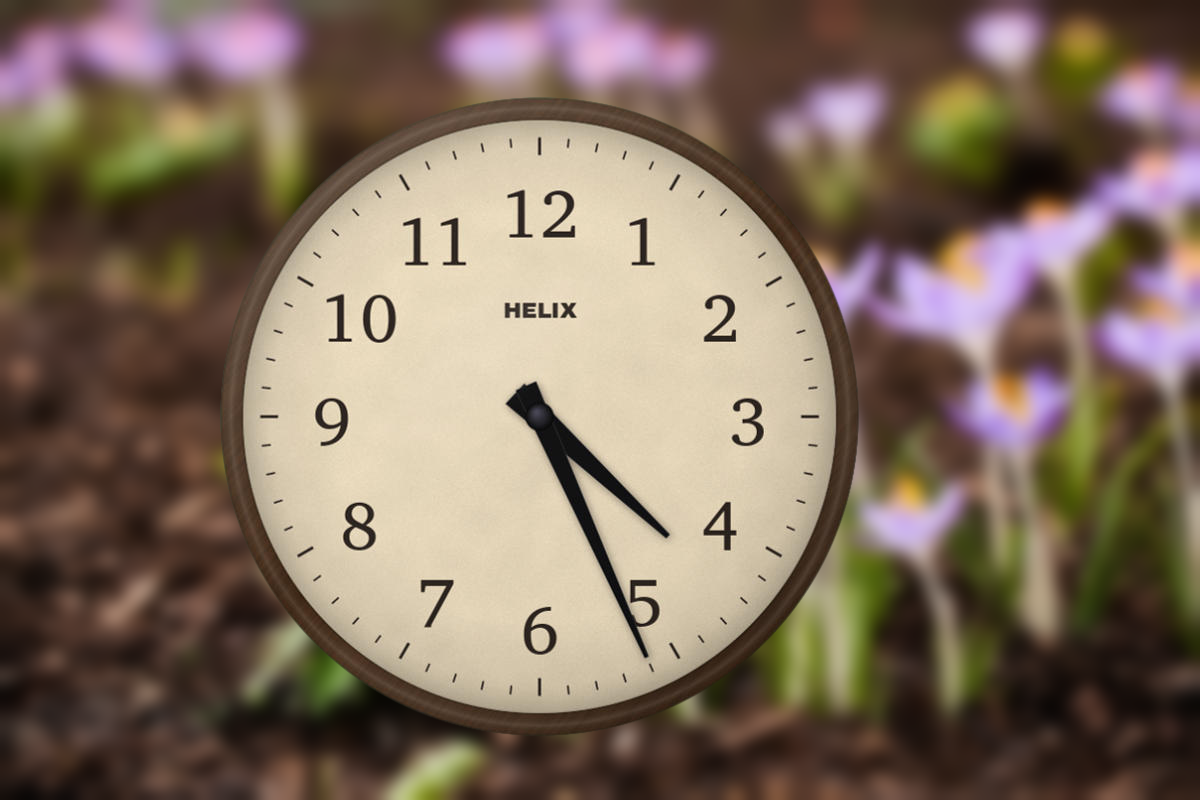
4:26
